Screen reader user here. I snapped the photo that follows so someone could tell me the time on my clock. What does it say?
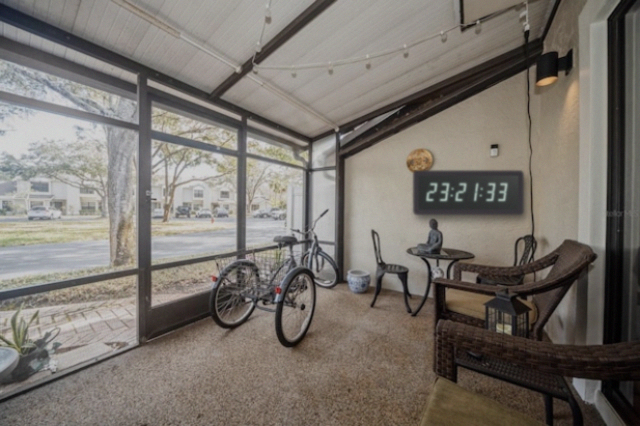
23:21:33
